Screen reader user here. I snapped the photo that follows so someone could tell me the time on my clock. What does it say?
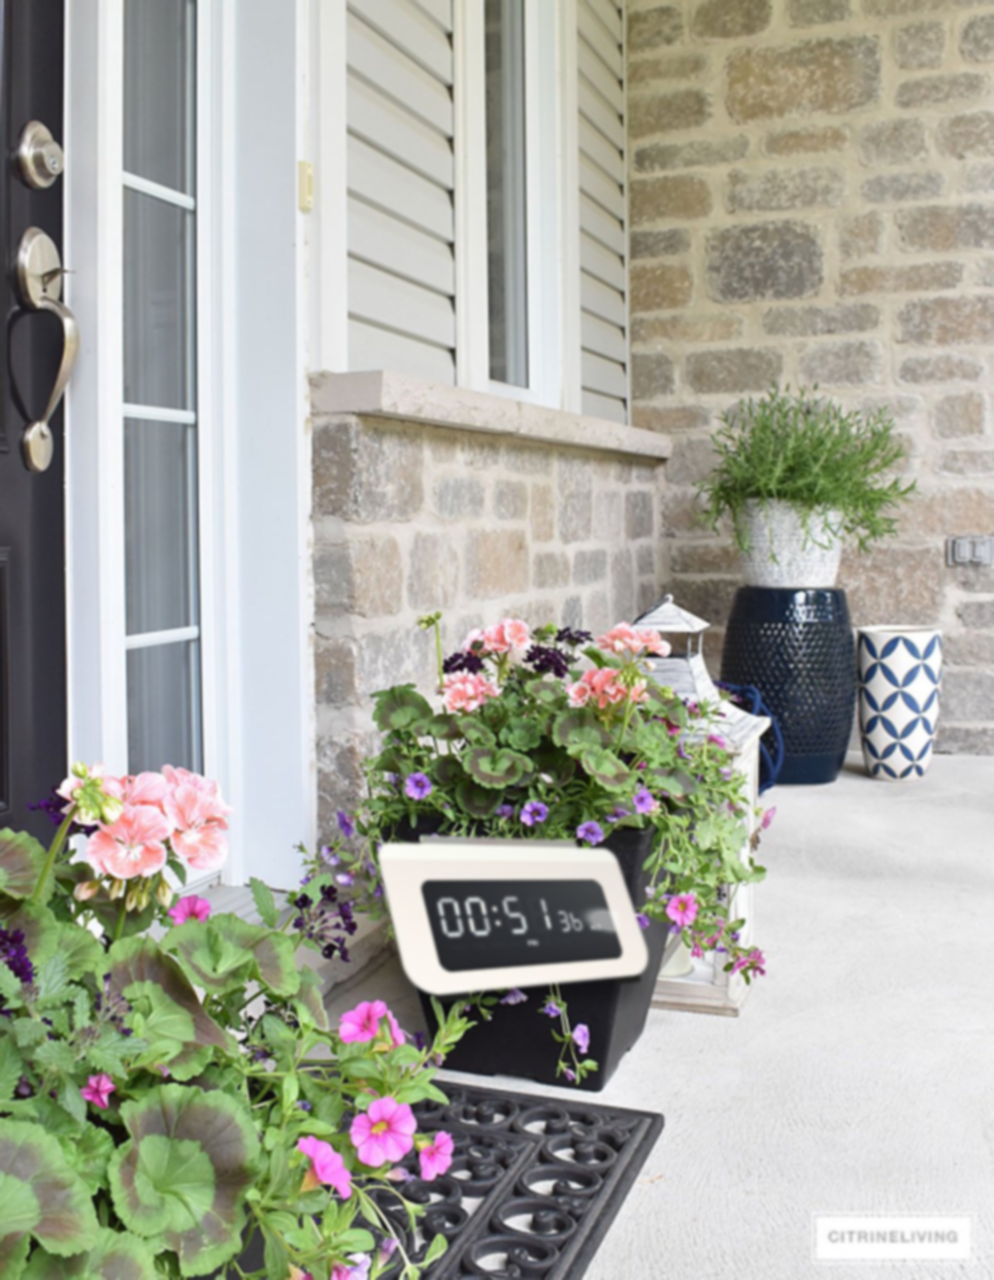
0:51:36
